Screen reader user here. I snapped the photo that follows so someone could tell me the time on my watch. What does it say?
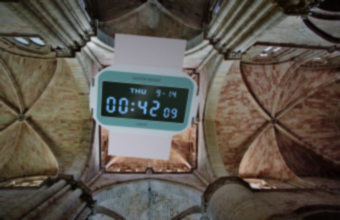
0:42:09
